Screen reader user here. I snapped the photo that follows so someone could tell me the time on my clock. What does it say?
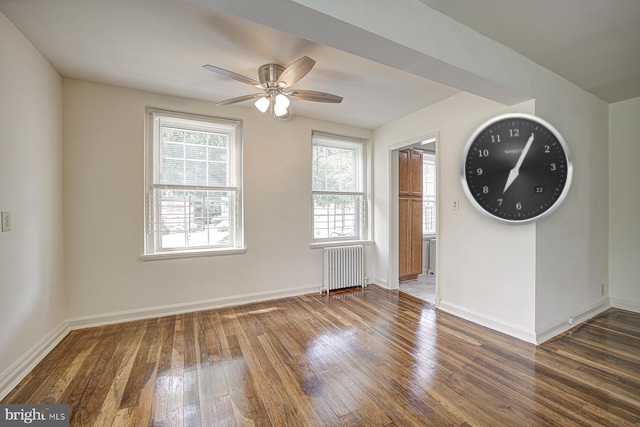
7:05
